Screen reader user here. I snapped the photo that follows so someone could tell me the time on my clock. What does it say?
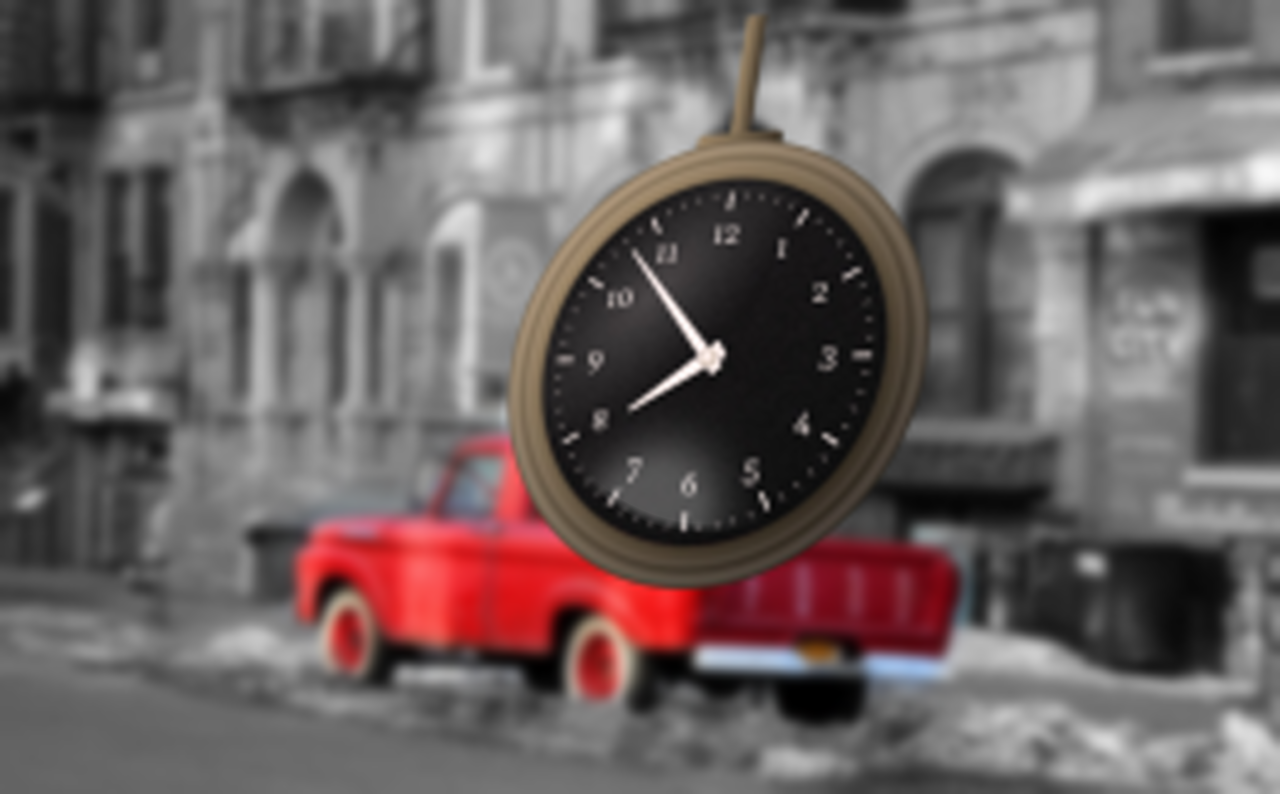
7:53
